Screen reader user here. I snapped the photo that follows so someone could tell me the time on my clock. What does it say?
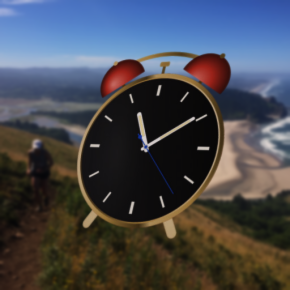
11:09:23
